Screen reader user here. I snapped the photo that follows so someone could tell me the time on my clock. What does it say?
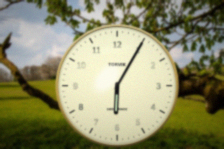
6:05
